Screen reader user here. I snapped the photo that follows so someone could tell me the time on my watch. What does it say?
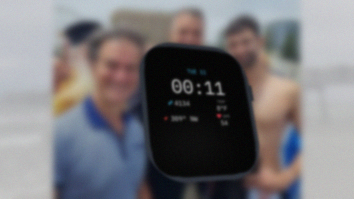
0:11
